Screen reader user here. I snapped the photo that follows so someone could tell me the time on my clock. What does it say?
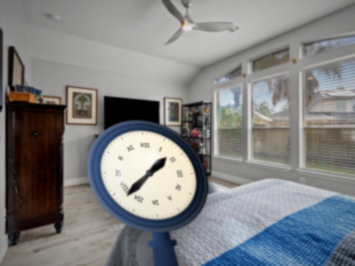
1:38
